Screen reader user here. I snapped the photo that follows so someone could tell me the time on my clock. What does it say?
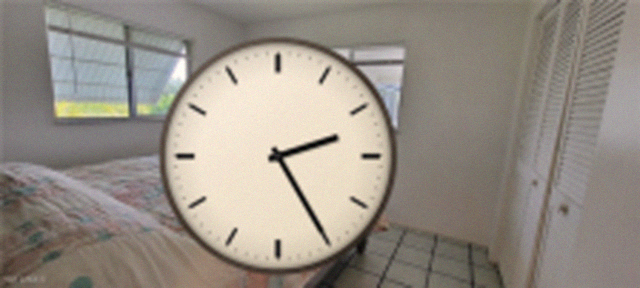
2:25
